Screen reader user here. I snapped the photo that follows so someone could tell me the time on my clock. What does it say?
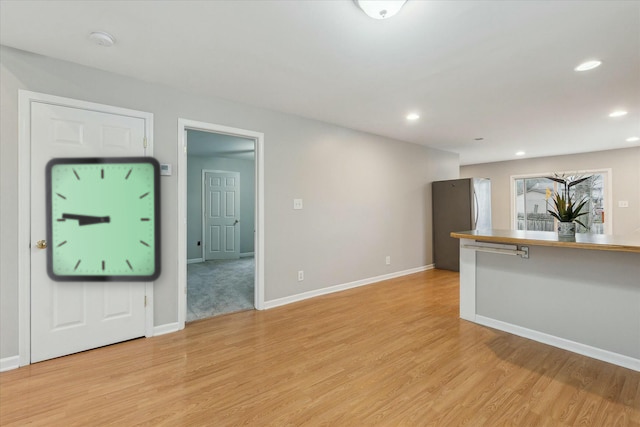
8:46
